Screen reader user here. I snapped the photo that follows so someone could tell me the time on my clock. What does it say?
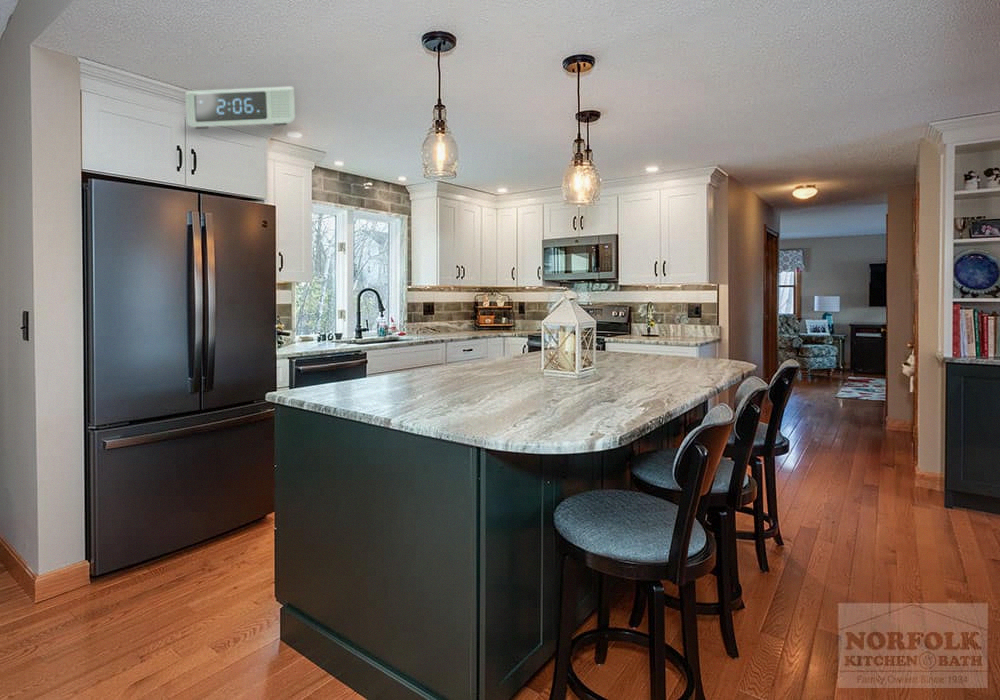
2:06
